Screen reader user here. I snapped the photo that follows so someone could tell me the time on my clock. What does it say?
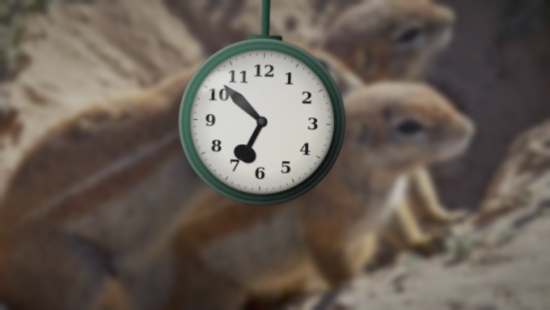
6:52
